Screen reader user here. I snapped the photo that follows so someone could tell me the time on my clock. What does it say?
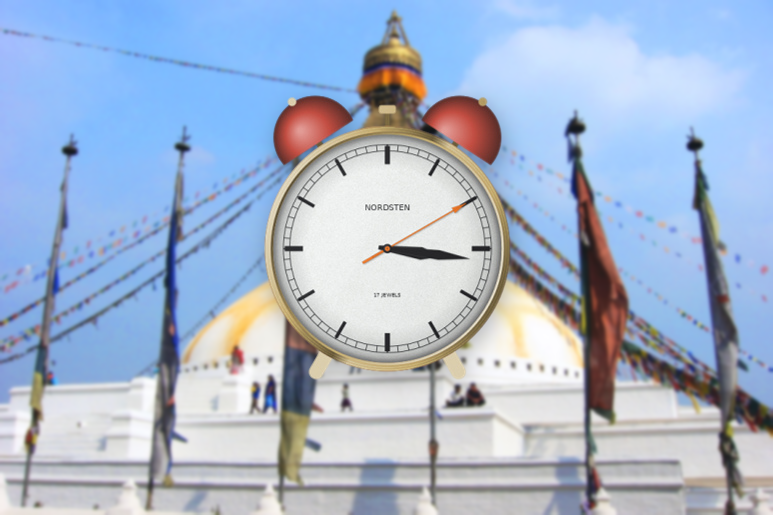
3:16:10
